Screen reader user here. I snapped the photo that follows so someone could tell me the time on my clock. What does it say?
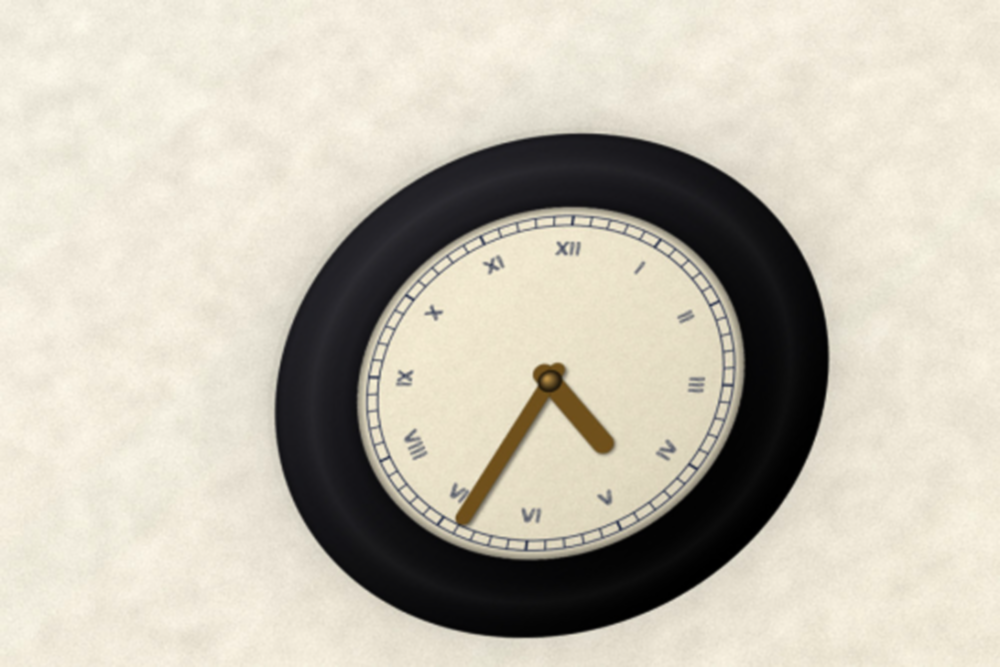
4:34
